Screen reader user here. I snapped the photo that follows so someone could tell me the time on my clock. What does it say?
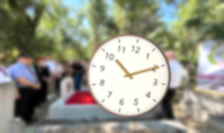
10:10
